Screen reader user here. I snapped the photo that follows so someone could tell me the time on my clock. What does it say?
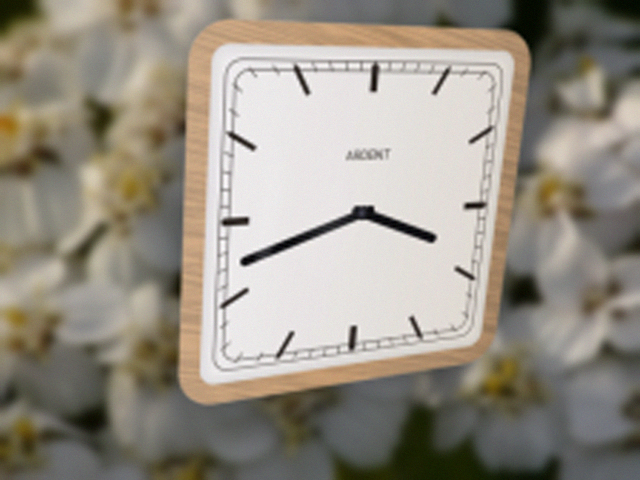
3:42
